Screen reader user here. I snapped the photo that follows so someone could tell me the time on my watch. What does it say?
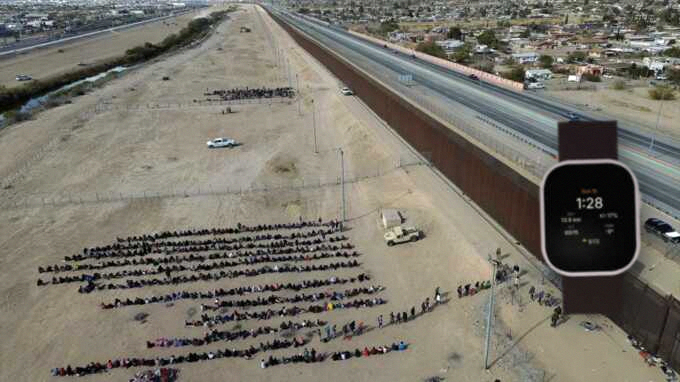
1:28
